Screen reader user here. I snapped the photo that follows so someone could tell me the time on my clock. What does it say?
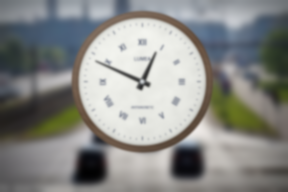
12:49
